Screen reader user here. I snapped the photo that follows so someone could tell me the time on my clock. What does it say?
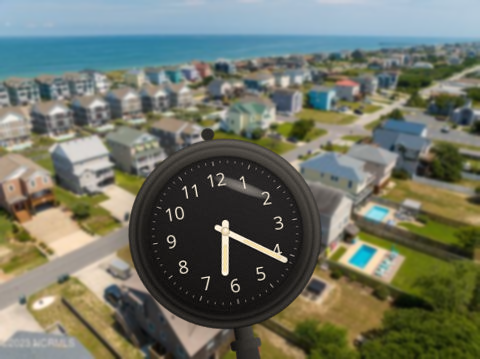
6:21
